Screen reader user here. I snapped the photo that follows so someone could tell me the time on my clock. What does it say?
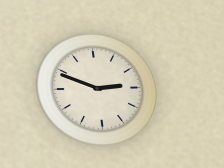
2:49
